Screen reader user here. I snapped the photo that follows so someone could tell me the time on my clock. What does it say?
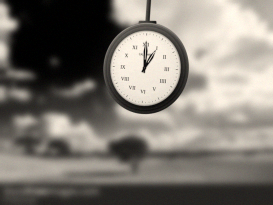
1:00
